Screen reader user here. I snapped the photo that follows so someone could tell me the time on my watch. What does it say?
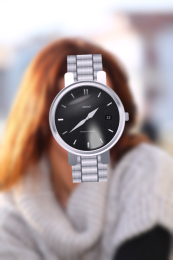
1:39
